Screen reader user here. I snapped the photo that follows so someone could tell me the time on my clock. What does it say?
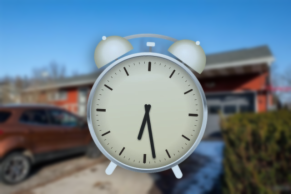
6:28
